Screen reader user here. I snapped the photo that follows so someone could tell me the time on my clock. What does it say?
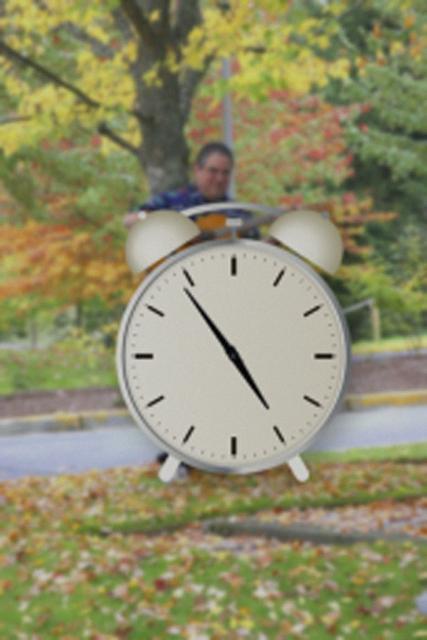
4:54
